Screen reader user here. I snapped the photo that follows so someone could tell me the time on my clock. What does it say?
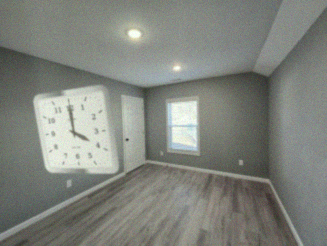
4:00
